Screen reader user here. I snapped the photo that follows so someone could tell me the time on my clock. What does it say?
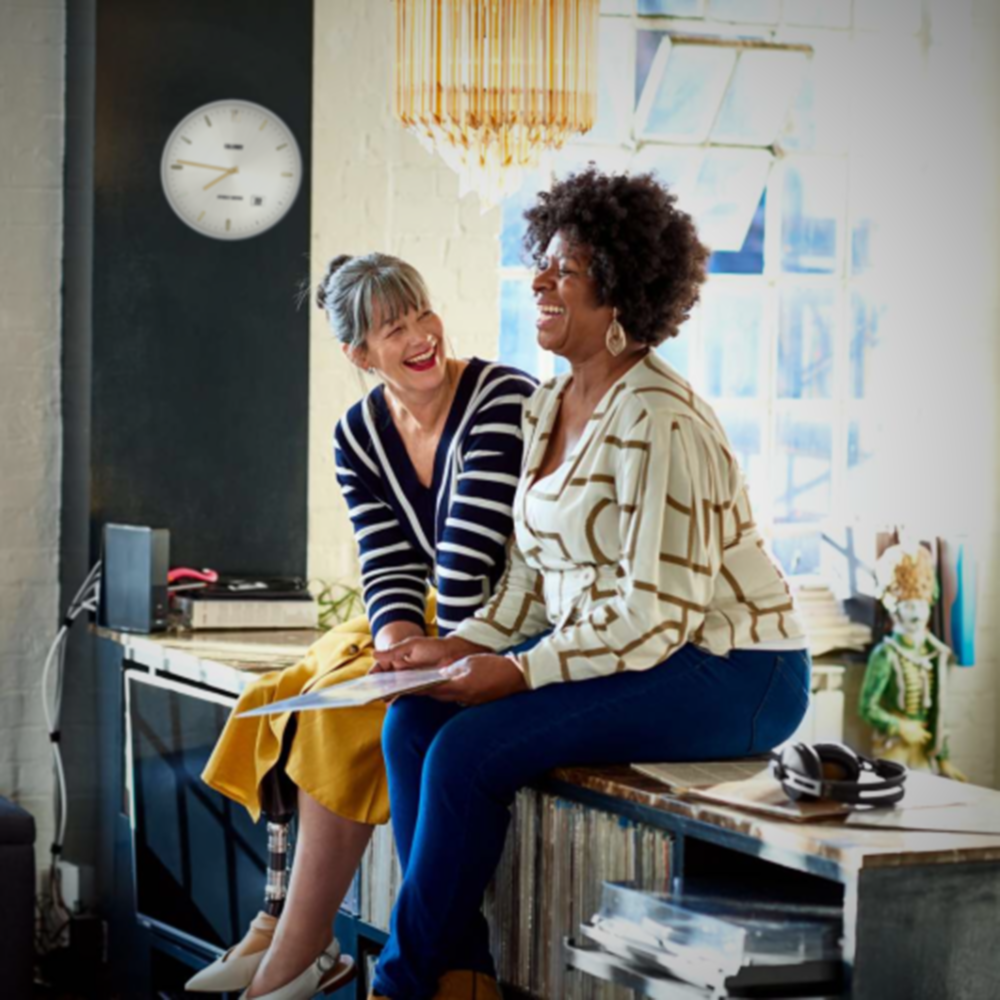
7:46
